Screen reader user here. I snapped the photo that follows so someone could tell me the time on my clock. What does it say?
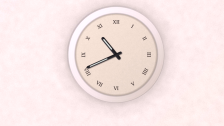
10:41
